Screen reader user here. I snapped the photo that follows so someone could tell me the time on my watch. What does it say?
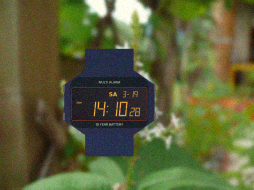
14:10:28
